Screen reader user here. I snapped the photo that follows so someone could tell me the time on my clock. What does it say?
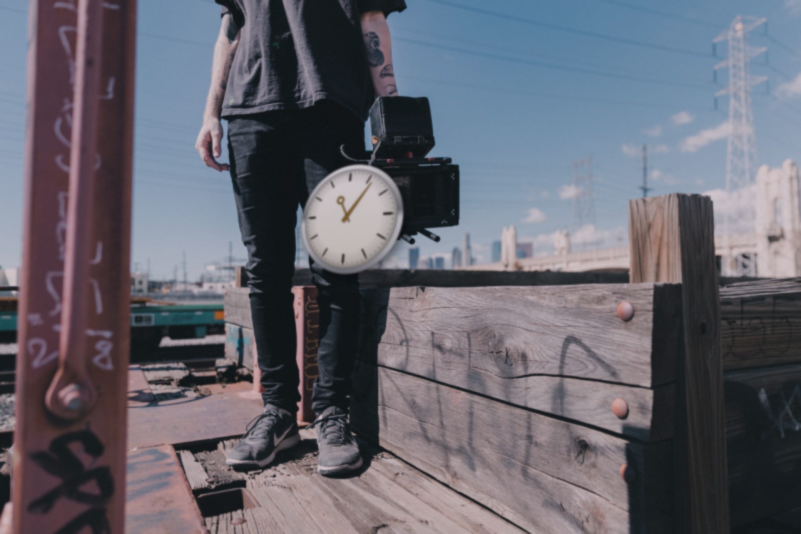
11:06
